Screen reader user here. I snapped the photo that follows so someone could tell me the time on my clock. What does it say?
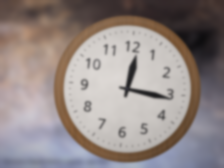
12:16
